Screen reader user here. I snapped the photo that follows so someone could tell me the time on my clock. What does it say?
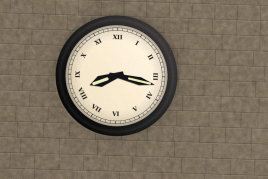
8:17
